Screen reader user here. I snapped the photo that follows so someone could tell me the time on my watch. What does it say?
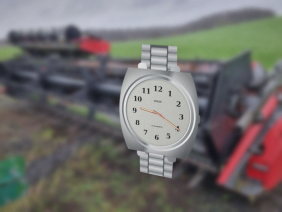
9:20
